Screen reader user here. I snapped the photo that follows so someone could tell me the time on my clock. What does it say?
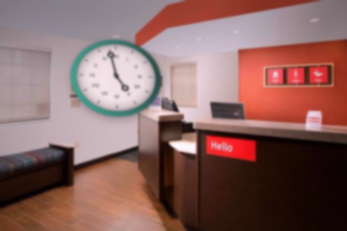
4:58
